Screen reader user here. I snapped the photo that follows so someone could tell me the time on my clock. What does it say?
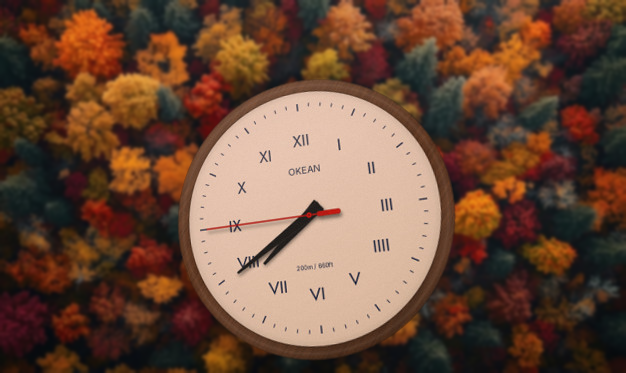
7:39:45
